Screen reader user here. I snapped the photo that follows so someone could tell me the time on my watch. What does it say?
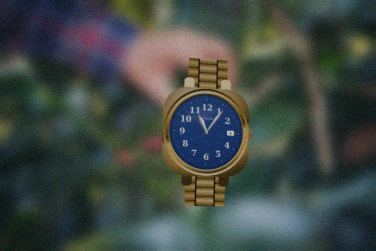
11:06
